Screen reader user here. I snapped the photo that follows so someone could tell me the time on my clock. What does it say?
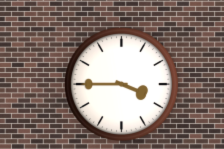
3:45
